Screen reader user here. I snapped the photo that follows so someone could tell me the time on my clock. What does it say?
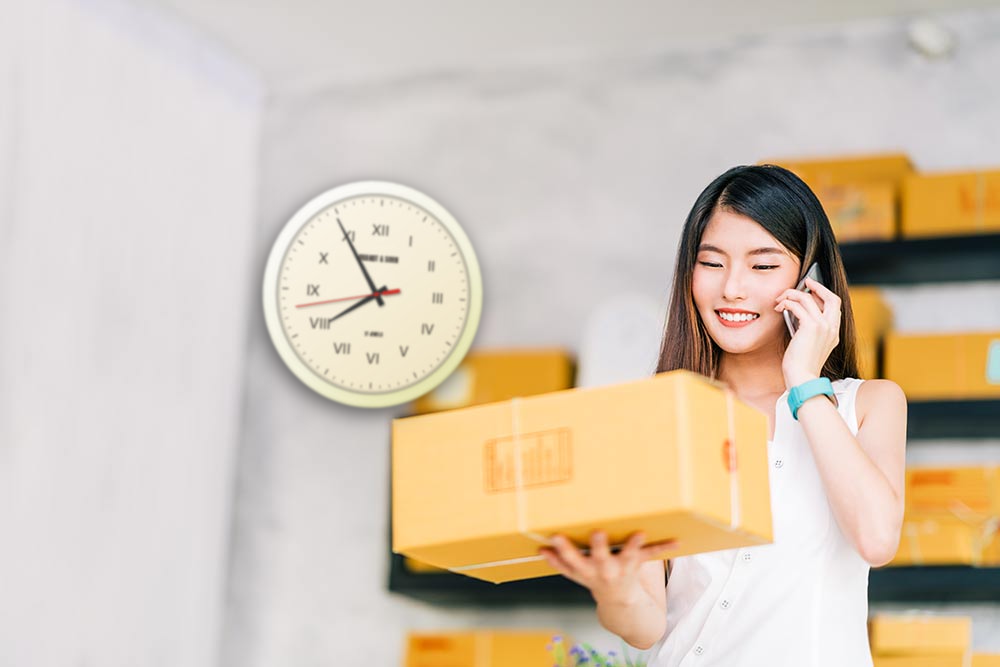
7:54:43
